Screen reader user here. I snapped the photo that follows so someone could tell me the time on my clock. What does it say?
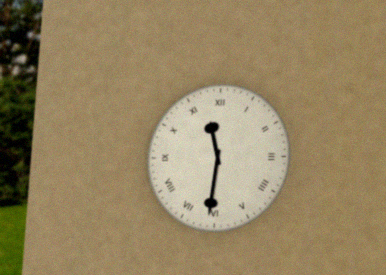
11:31
